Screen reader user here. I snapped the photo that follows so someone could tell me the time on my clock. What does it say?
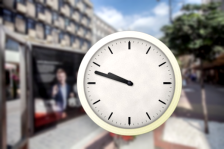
9:48
